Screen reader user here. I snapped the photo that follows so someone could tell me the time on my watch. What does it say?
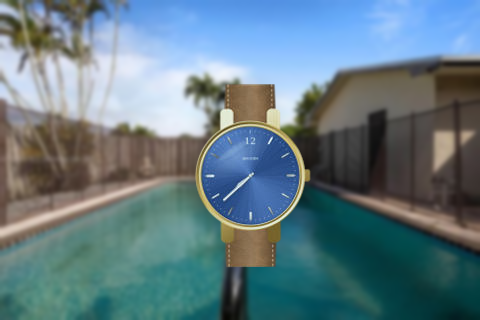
7:38
